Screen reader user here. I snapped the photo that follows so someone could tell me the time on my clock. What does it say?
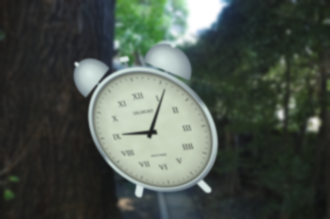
9:06
